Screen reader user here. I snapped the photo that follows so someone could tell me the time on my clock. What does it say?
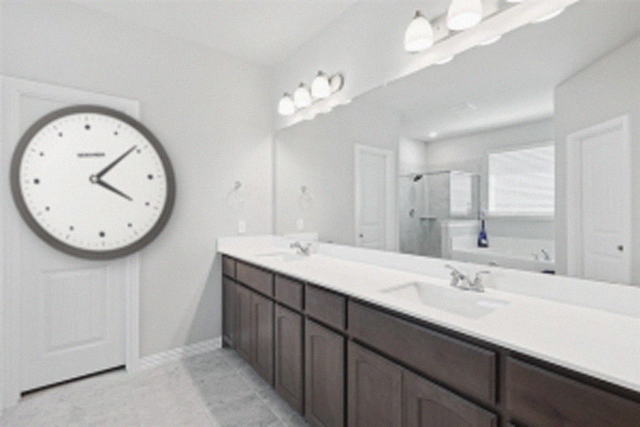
4:09
